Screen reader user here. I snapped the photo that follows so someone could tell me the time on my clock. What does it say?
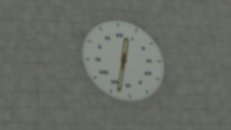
12:33
